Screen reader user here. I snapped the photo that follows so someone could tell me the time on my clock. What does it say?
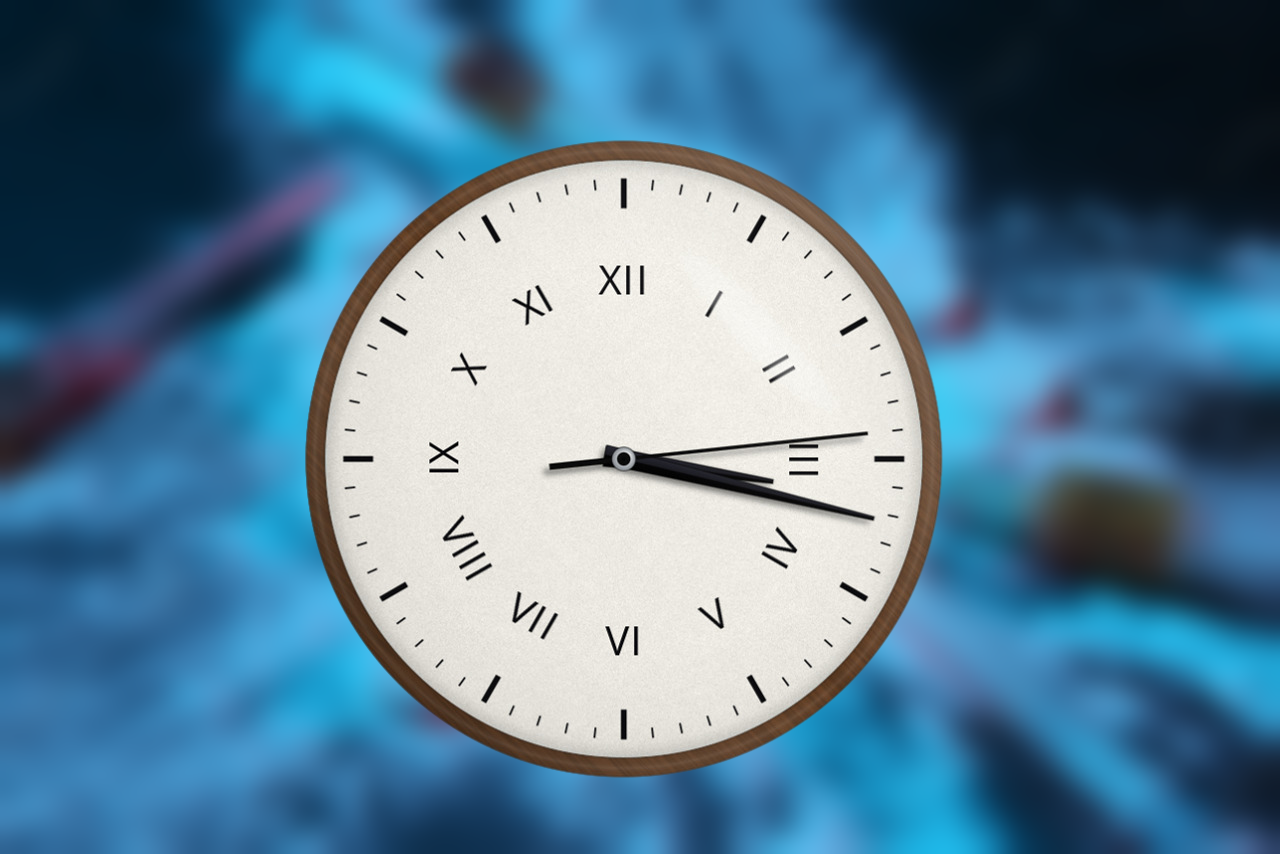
3:17:14
